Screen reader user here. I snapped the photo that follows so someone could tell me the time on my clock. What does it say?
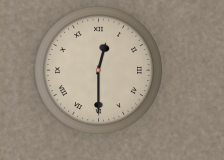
12:30
